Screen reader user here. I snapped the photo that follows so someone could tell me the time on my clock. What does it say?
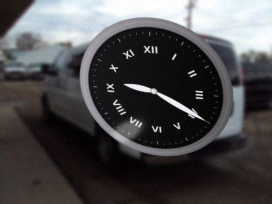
9:20
